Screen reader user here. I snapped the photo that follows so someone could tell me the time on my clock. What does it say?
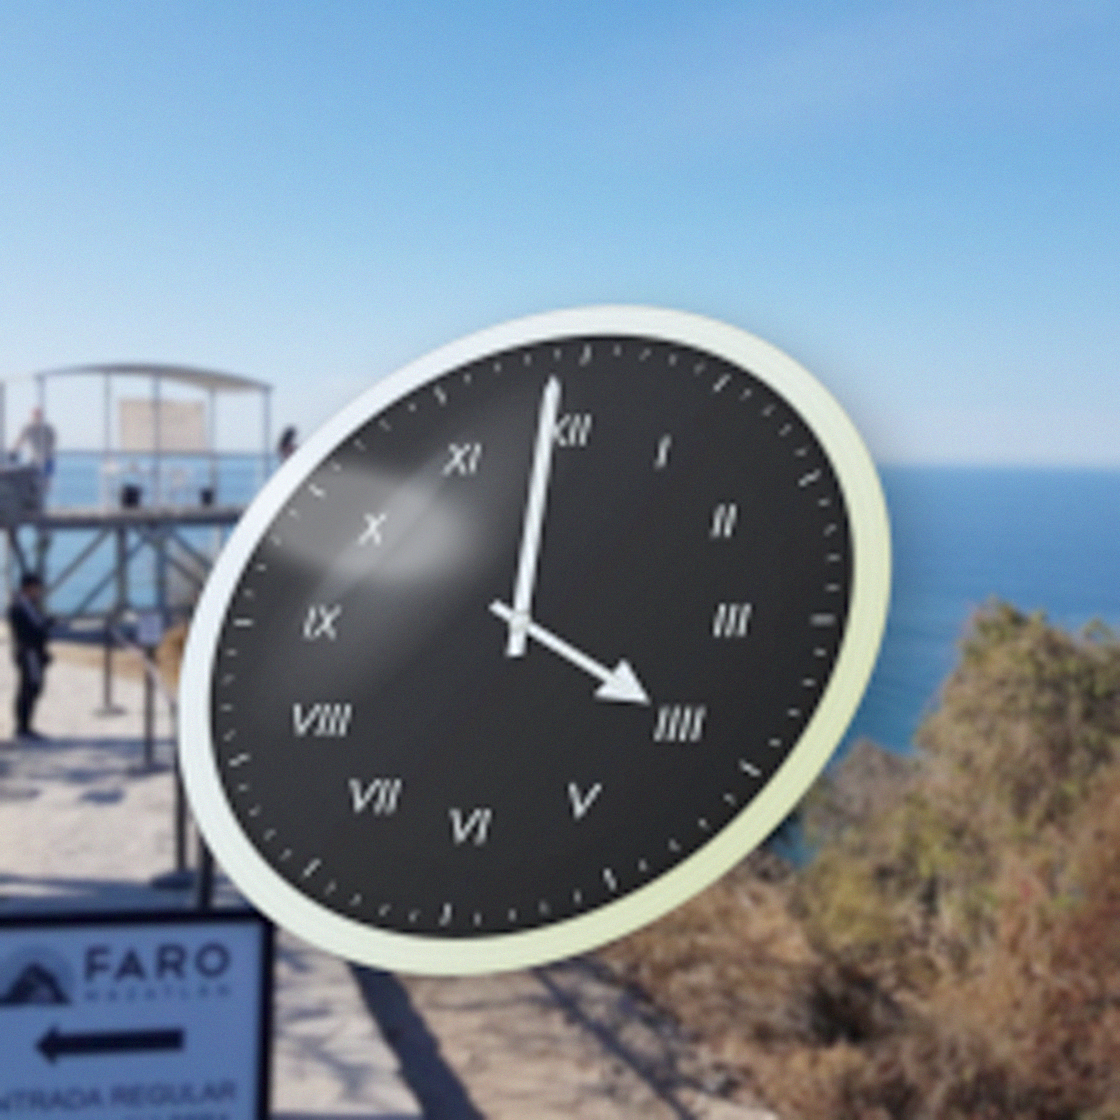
3:59
